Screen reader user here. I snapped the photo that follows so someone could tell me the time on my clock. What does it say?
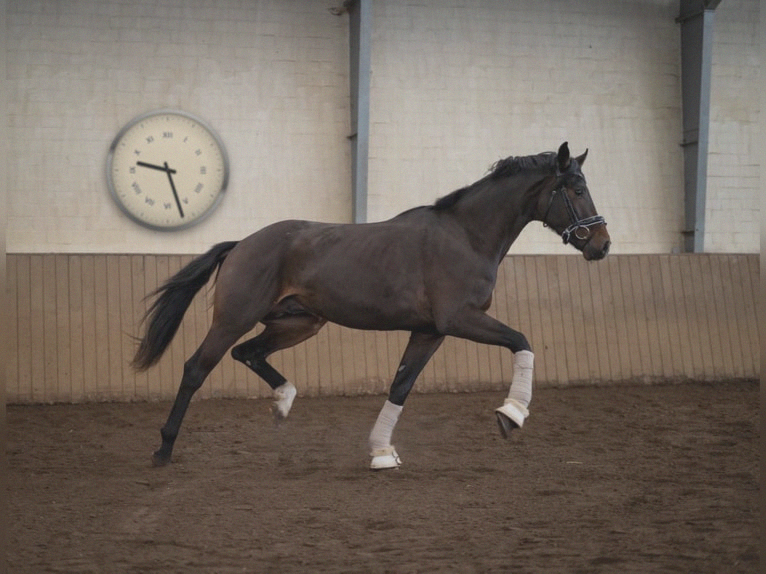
9:27
